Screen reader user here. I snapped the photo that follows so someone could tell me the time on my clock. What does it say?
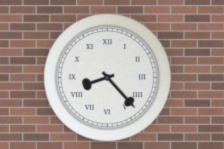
8:23
